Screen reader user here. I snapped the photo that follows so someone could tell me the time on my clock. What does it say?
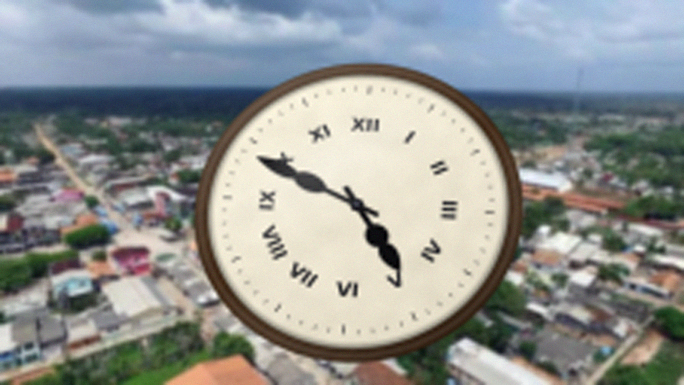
4:49
